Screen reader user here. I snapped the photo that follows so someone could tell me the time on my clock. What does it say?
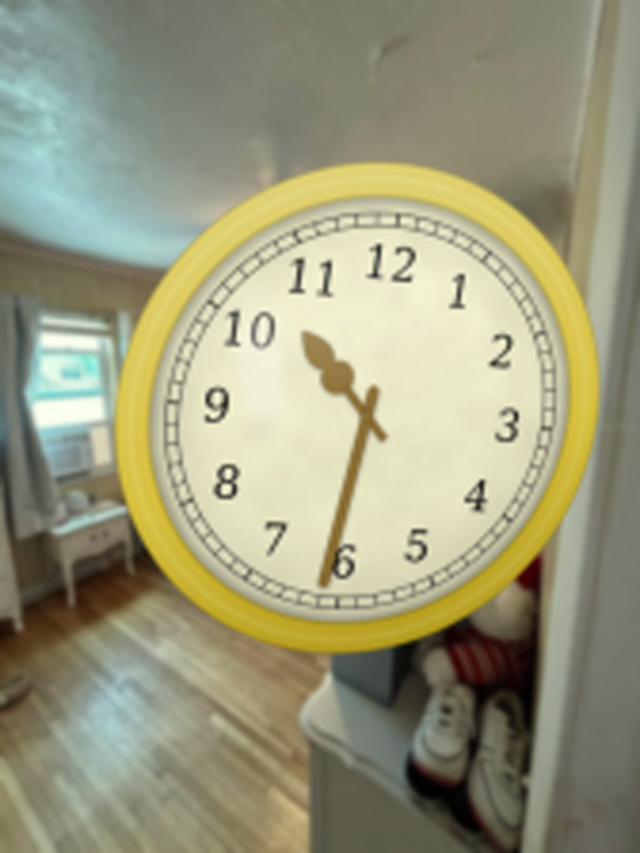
10:31
